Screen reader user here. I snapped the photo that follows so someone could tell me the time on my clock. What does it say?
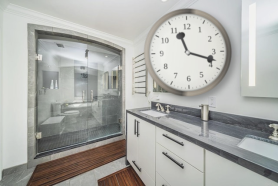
11:18
